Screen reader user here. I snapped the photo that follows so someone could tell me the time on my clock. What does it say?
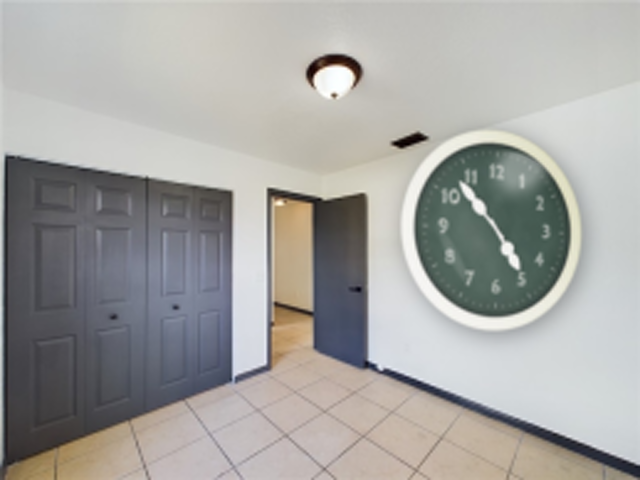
4:53
